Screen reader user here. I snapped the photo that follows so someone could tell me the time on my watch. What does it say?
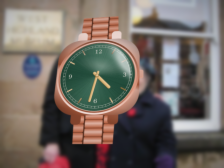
4:32
